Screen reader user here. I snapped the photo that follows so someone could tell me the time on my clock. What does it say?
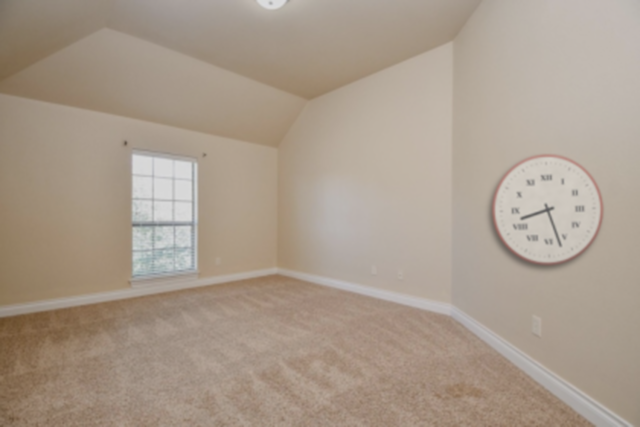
8:27
